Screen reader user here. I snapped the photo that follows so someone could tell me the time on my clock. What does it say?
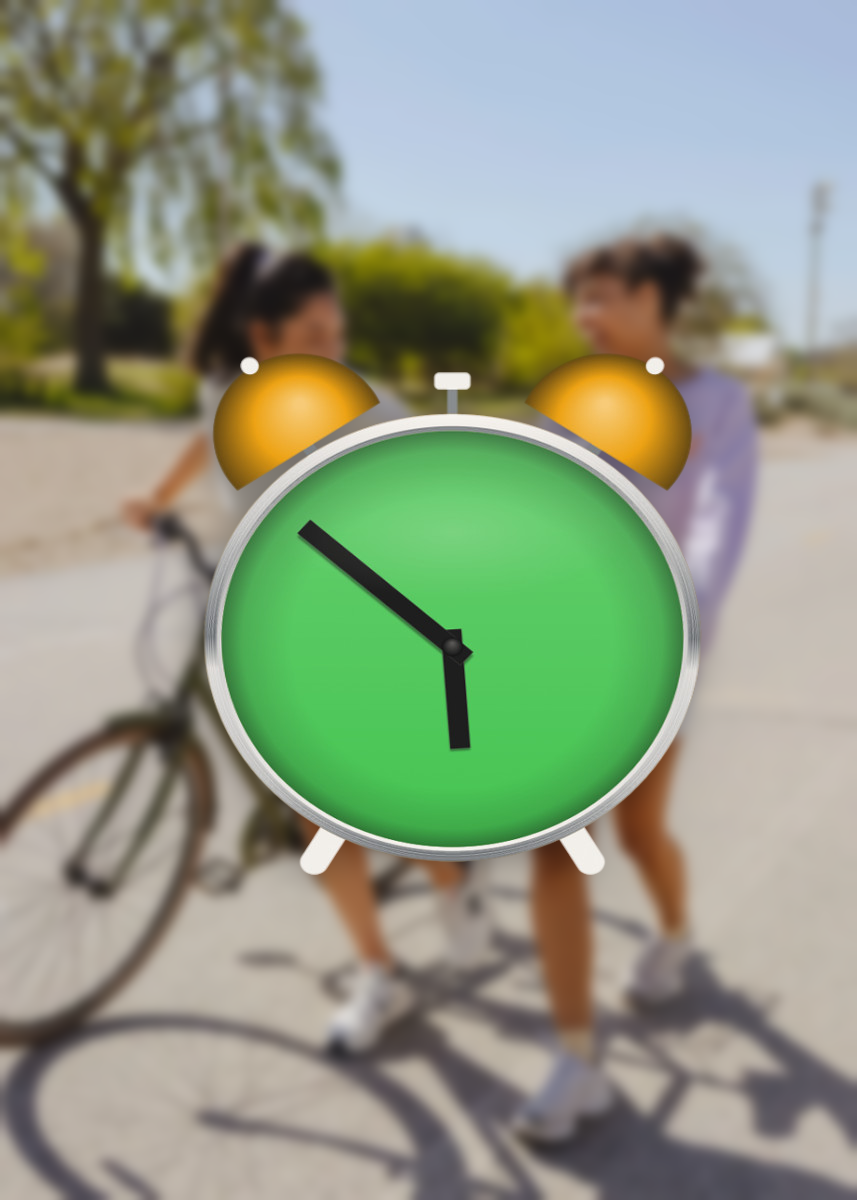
5:52
